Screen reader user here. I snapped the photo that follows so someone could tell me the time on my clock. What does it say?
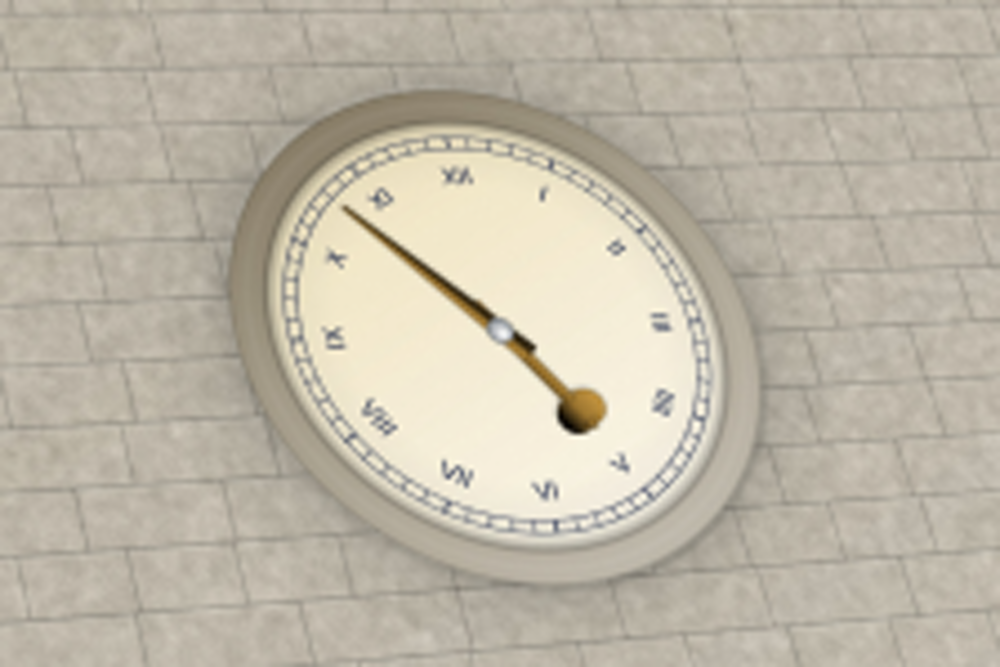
4:53
